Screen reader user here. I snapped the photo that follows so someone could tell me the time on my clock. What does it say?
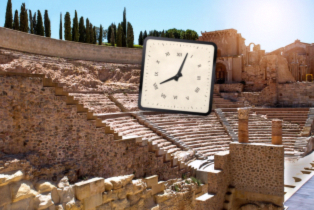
8:03
